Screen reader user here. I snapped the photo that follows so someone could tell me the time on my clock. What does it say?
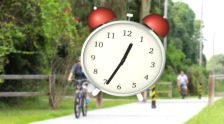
12:34
